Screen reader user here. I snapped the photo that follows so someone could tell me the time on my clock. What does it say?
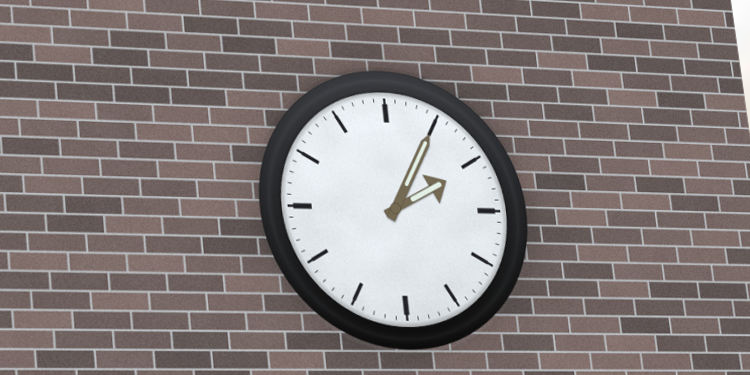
2:05
